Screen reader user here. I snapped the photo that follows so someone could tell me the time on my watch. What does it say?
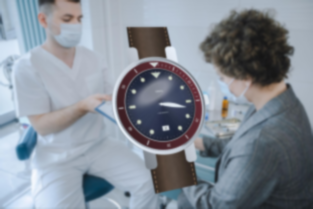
3:17
